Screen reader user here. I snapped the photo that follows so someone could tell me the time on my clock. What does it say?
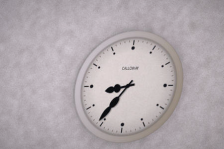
8:36
